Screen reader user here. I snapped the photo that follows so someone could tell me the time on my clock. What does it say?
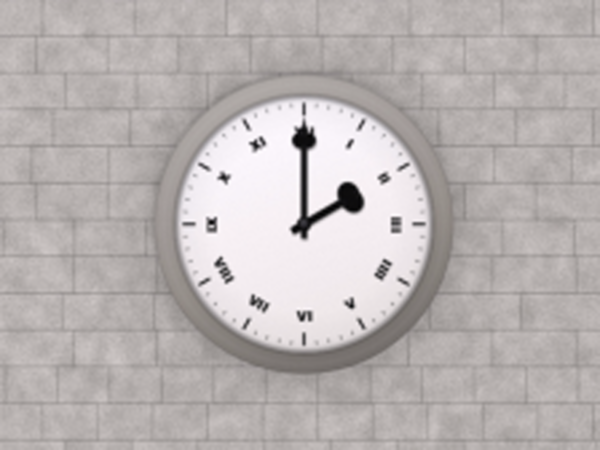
2:00
